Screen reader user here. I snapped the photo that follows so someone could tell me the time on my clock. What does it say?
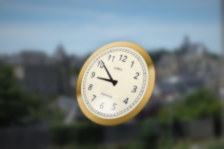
8:51
